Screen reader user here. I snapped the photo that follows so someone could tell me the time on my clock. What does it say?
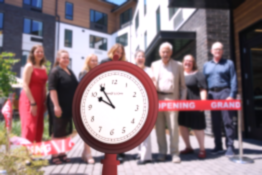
9:54
